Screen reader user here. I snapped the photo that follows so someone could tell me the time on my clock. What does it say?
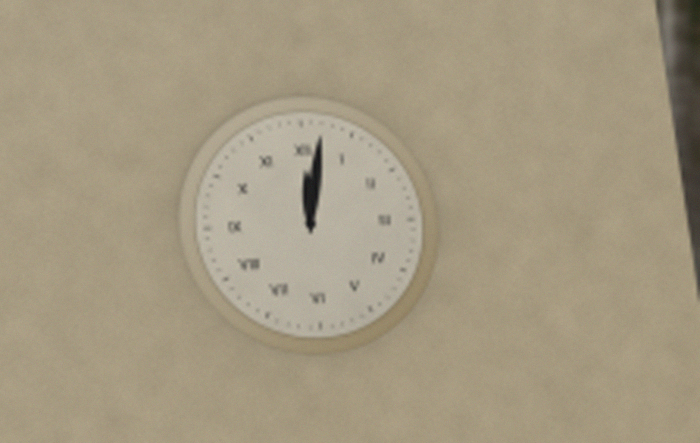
12:02
